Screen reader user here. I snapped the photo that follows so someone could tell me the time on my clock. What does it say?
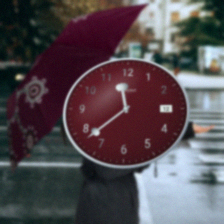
11:38
